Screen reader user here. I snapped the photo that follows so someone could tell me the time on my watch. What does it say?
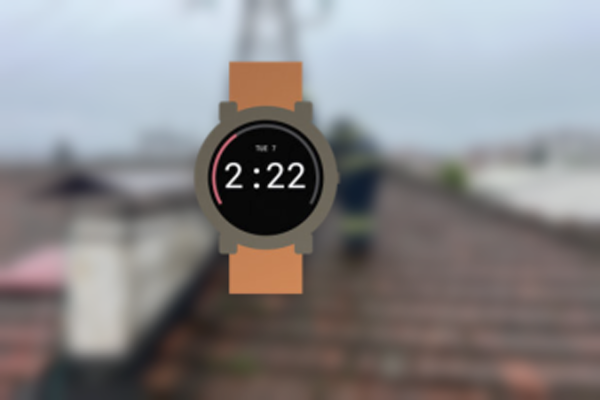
2:22
